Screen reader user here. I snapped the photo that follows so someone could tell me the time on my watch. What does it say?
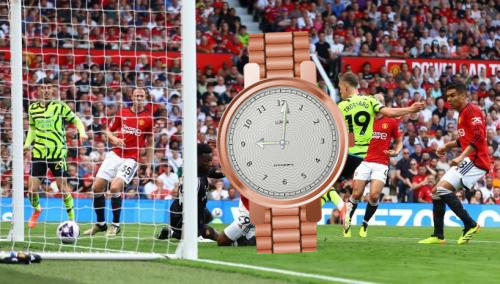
9:01
